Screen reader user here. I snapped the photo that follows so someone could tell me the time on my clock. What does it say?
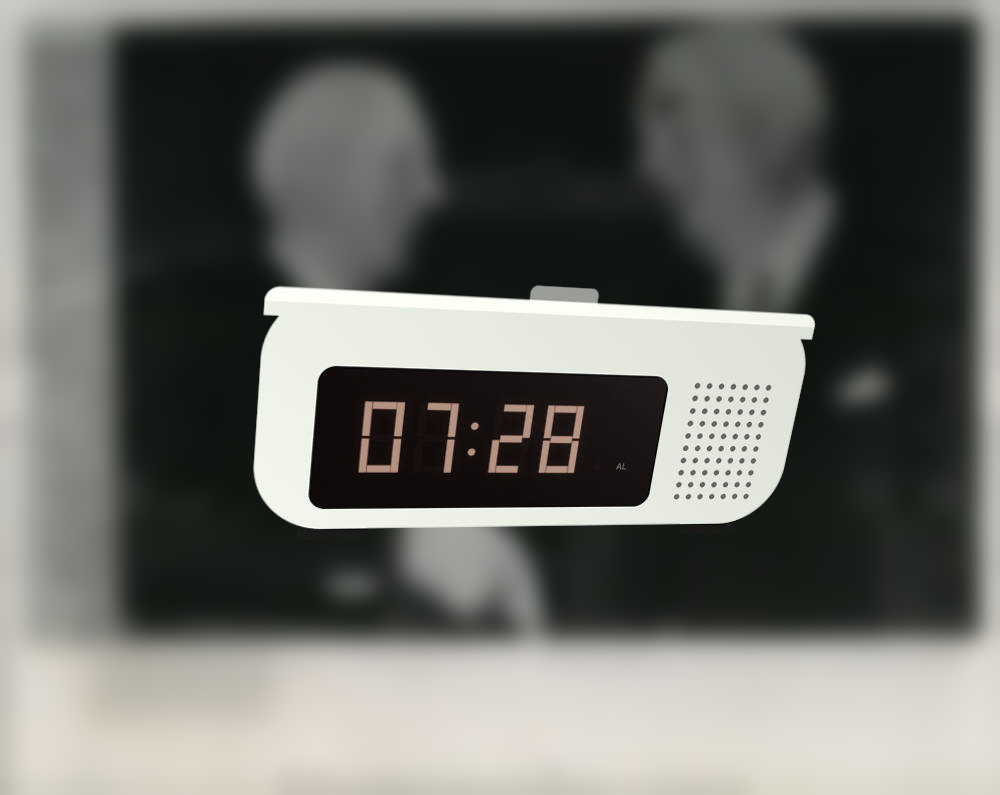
7:28
